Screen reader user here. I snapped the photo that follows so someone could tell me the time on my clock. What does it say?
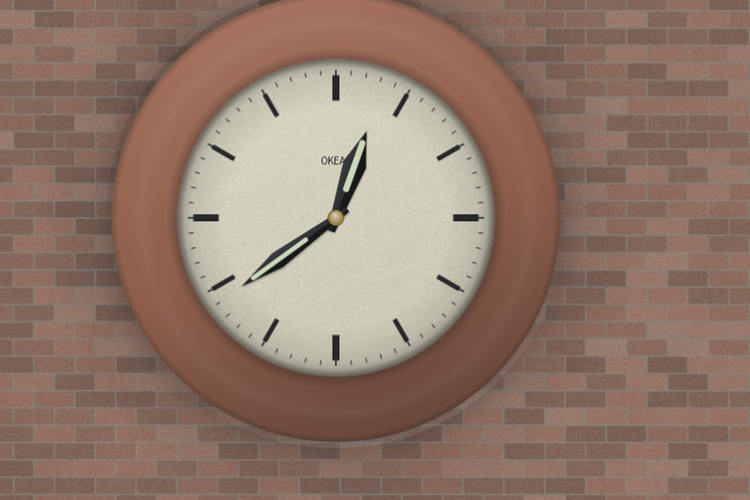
12:39
